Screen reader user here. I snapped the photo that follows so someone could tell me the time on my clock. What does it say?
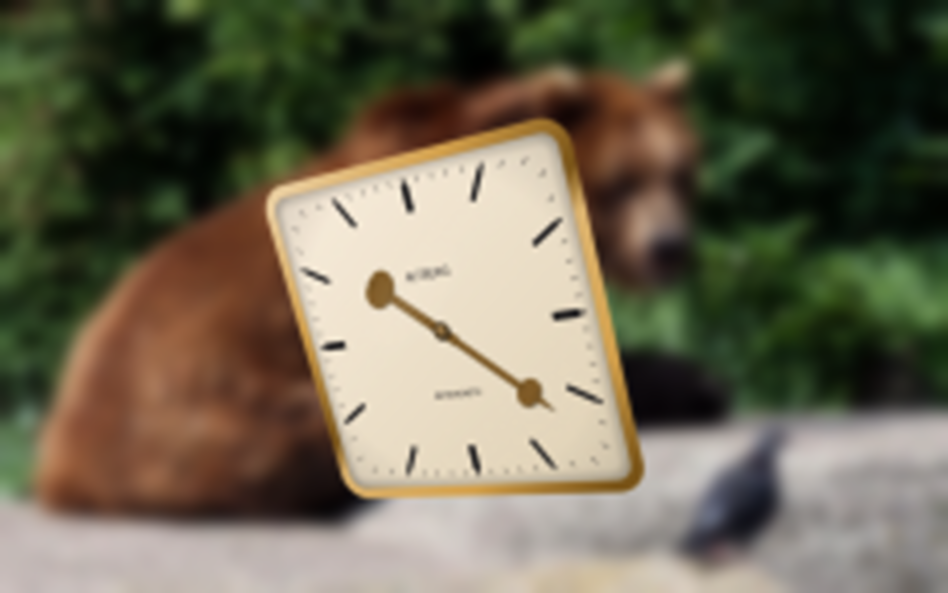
10:22
